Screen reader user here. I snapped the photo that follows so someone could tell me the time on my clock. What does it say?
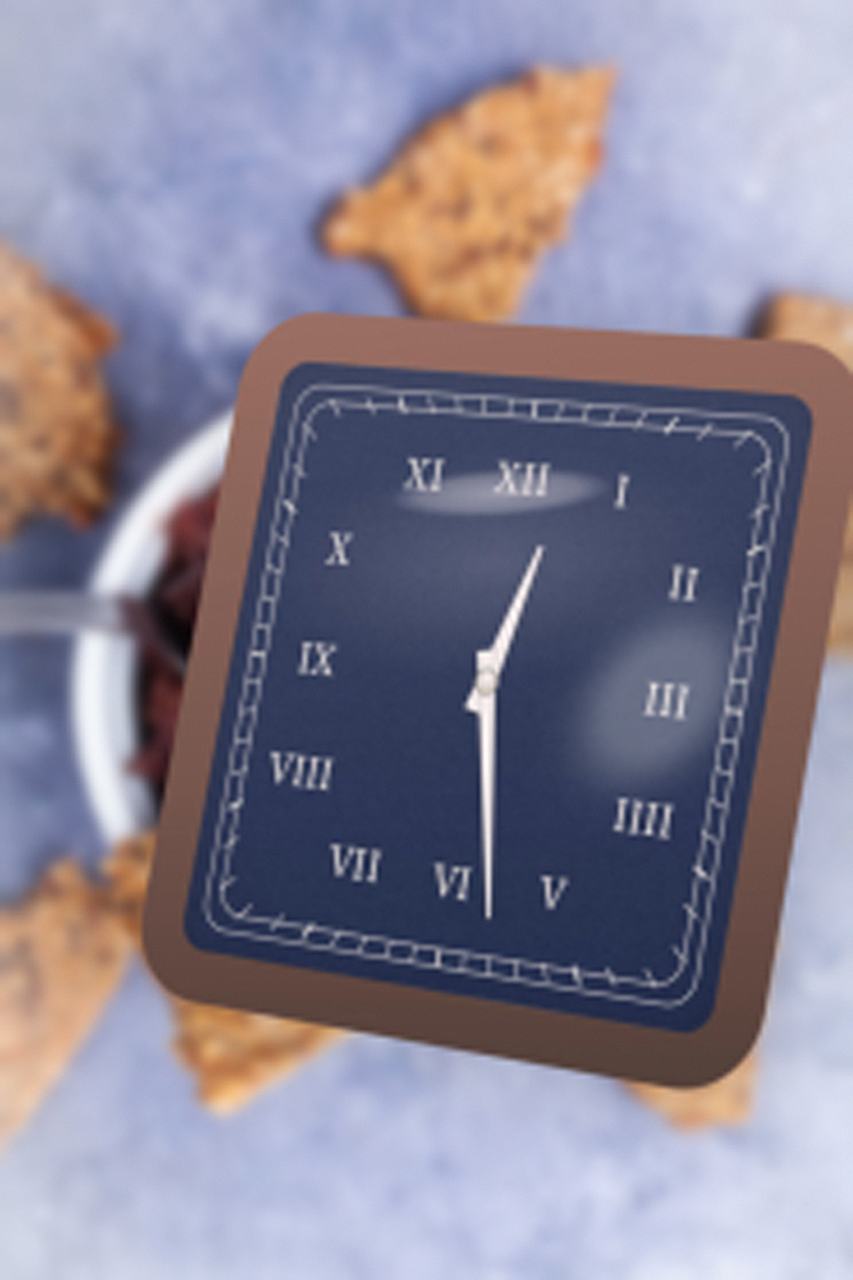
12:28
